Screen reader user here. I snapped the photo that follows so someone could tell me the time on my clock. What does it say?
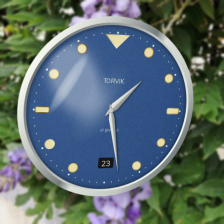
1:28
